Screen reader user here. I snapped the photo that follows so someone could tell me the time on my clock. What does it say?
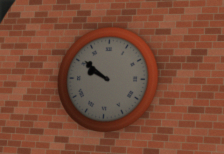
9:51
